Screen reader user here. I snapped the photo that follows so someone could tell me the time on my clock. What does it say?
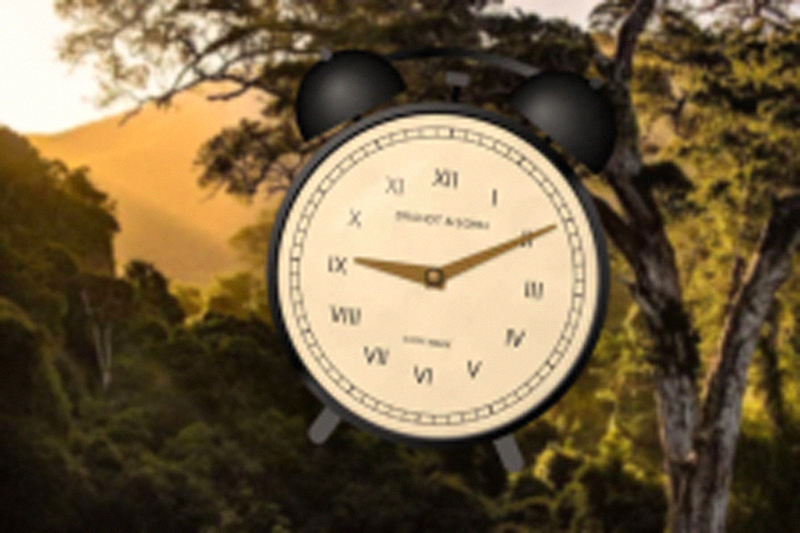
9:10
